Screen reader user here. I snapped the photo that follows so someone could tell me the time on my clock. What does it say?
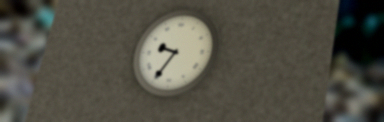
9:35
